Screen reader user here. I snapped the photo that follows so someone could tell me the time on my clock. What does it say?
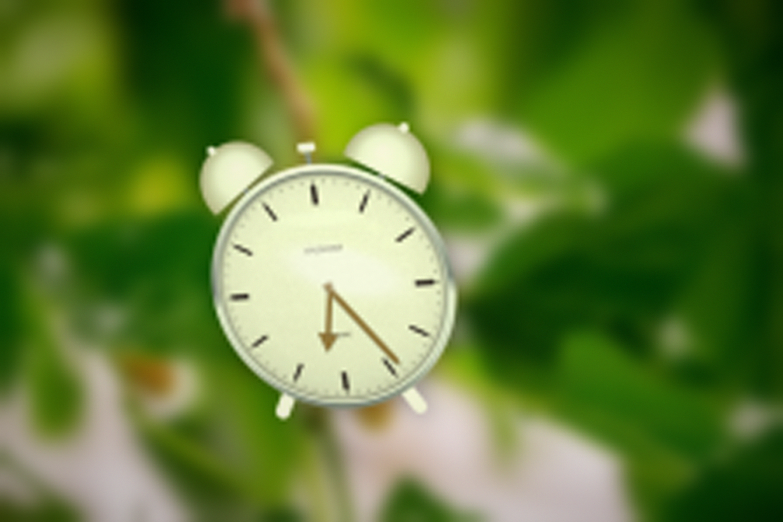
6:24
